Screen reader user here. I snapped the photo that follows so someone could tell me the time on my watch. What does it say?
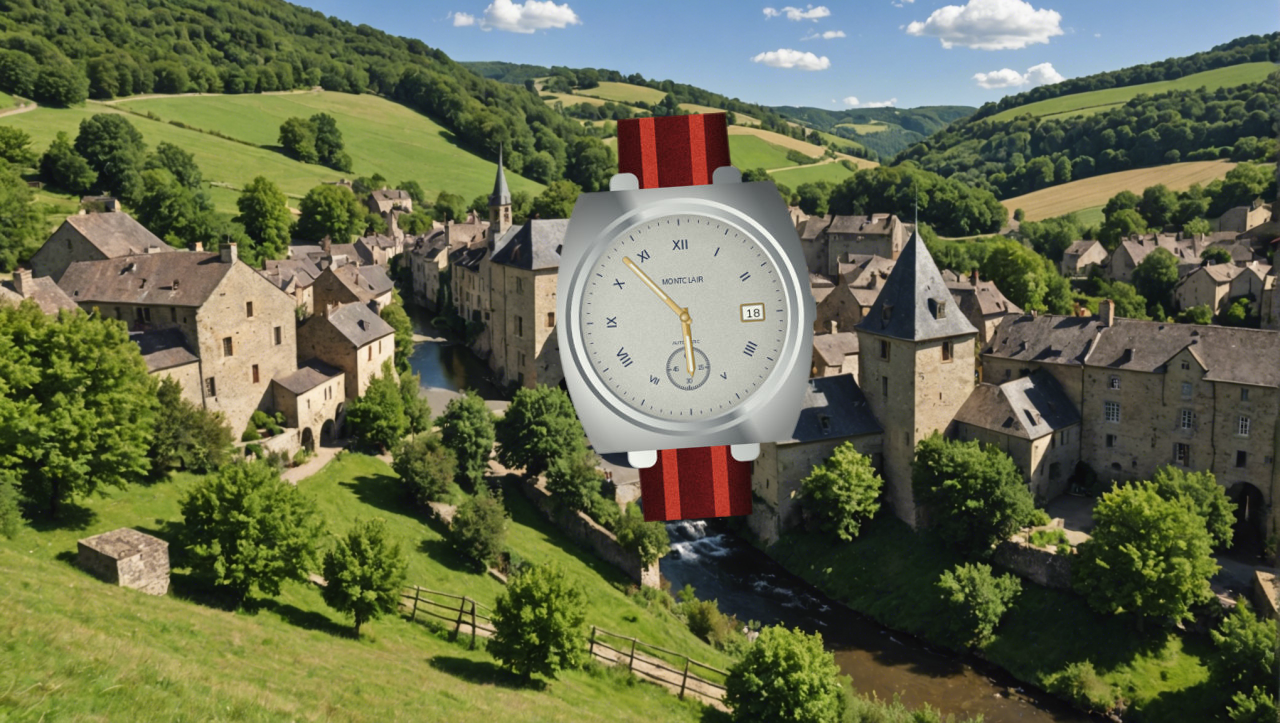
5:53
